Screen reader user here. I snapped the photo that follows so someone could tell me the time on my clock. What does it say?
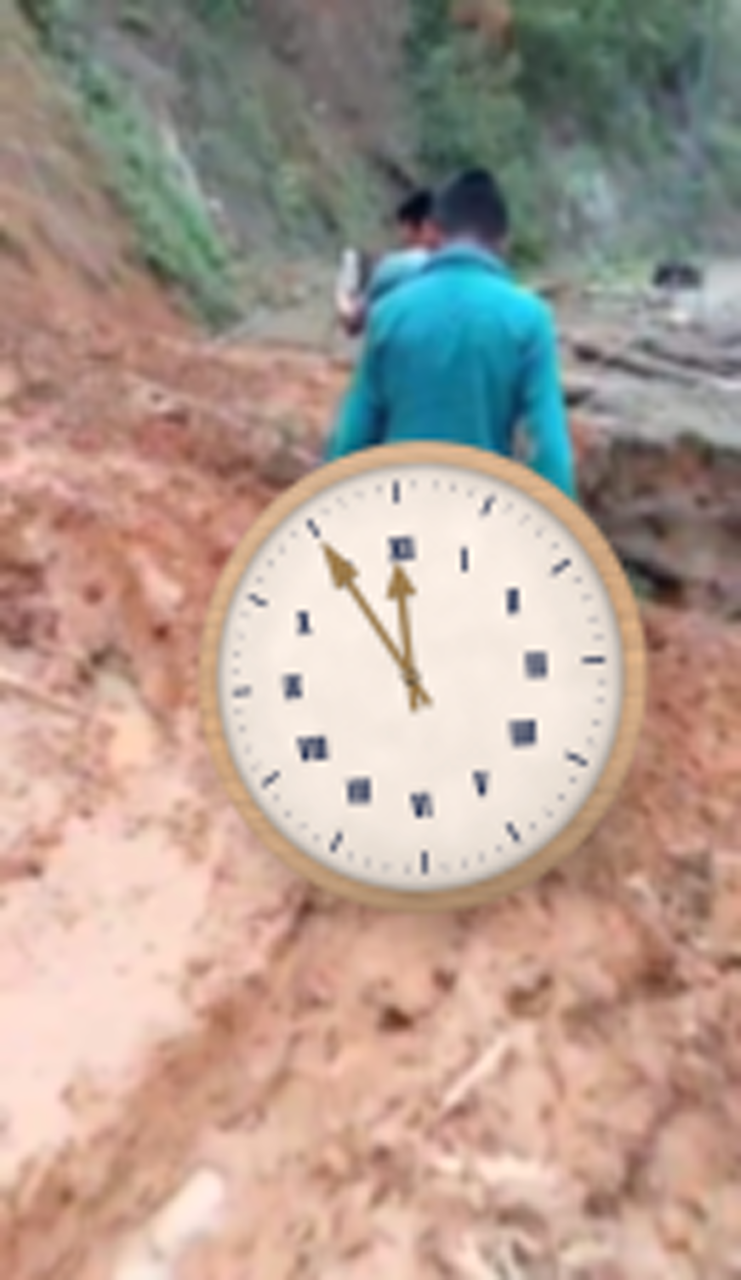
11:55
